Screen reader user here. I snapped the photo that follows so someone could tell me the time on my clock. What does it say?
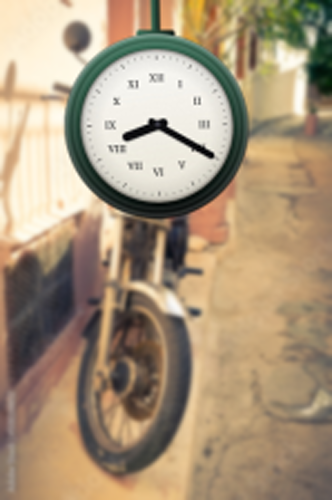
8:20
